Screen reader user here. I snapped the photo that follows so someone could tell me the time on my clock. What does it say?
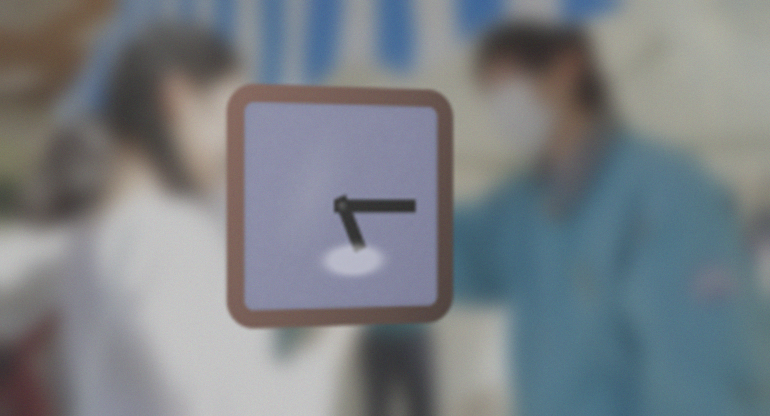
5:15
